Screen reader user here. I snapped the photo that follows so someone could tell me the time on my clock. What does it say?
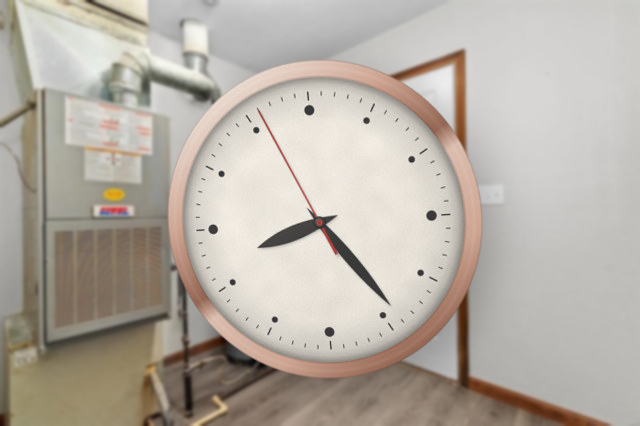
8:23:56
